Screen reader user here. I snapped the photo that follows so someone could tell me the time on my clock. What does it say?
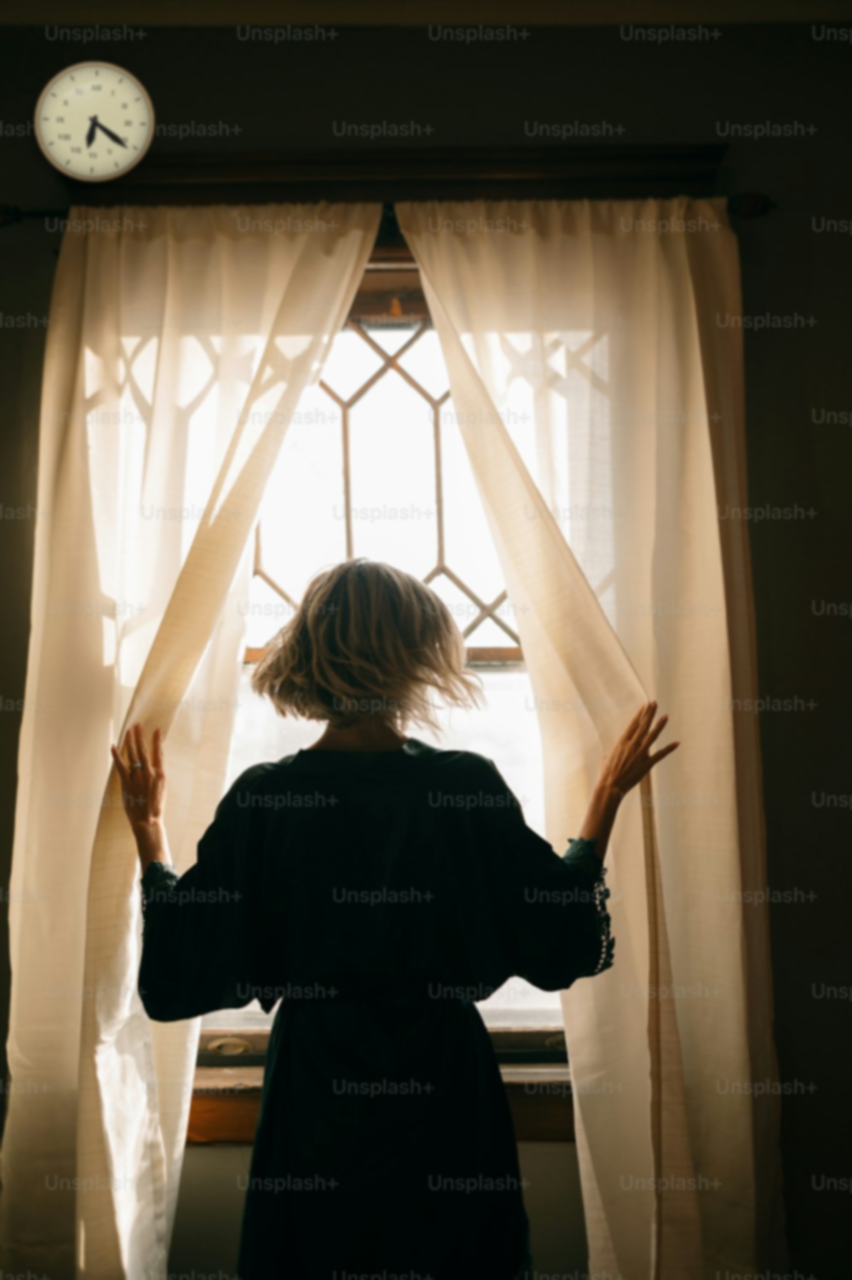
6:21
